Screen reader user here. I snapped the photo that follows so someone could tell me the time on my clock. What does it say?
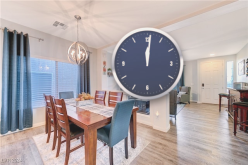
12:01
